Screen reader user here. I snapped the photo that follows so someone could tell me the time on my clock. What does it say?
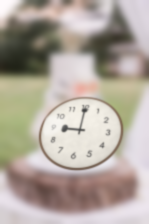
9:00
